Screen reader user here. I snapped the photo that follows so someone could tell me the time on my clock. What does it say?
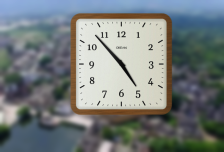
4:53
